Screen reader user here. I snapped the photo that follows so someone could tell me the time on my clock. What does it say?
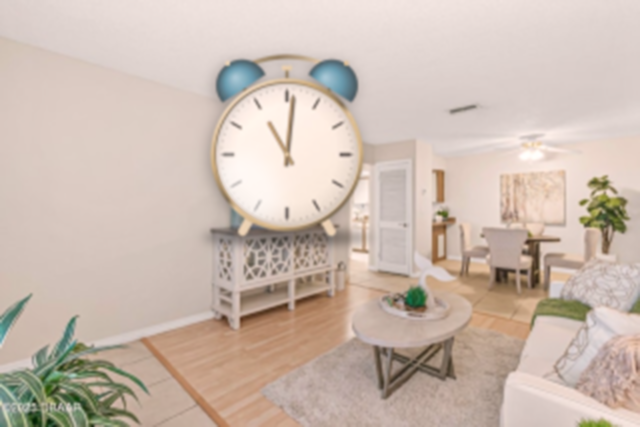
11:01
